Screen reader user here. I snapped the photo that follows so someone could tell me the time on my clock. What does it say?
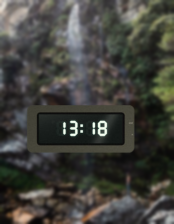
13:18
